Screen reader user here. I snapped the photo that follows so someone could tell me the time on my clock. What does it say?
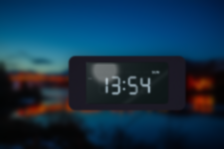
13:54
